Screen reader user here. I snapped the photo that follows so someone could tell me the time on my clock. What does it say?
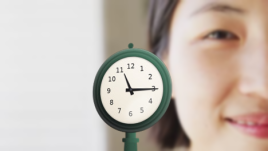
11:15
